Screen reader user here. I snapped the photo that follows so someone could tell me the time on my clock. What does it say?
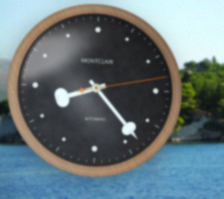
8:23:13
